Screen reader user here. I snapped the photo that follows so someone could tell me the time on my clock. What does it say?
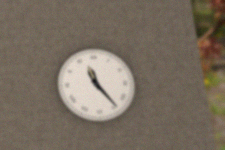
11:24
